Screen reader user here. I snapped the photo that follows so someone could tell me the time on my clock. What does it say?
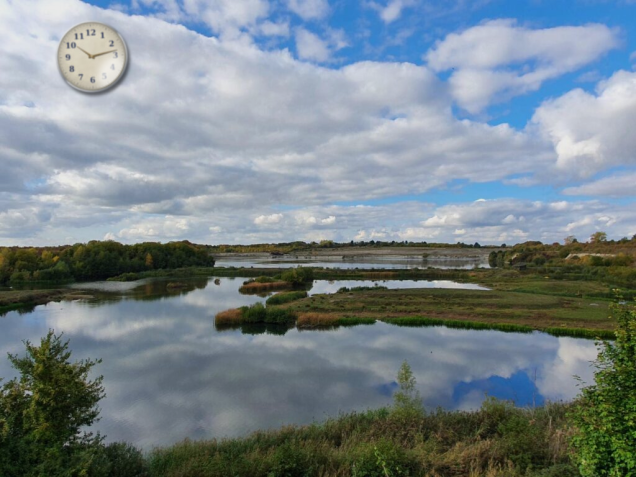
10:13
